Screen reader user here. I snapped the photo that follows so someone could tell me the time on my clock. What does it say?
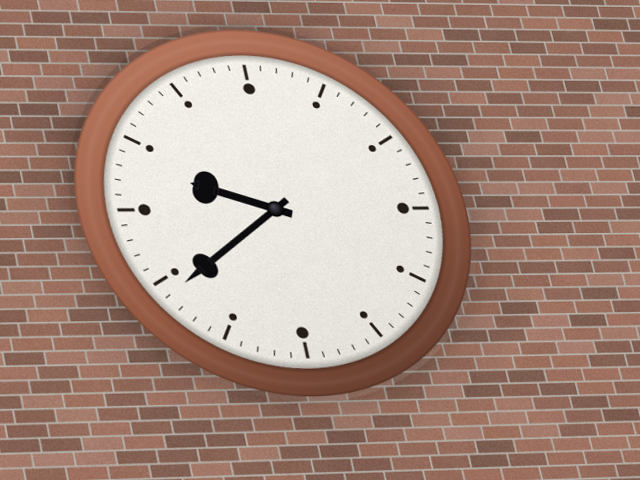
9:39
